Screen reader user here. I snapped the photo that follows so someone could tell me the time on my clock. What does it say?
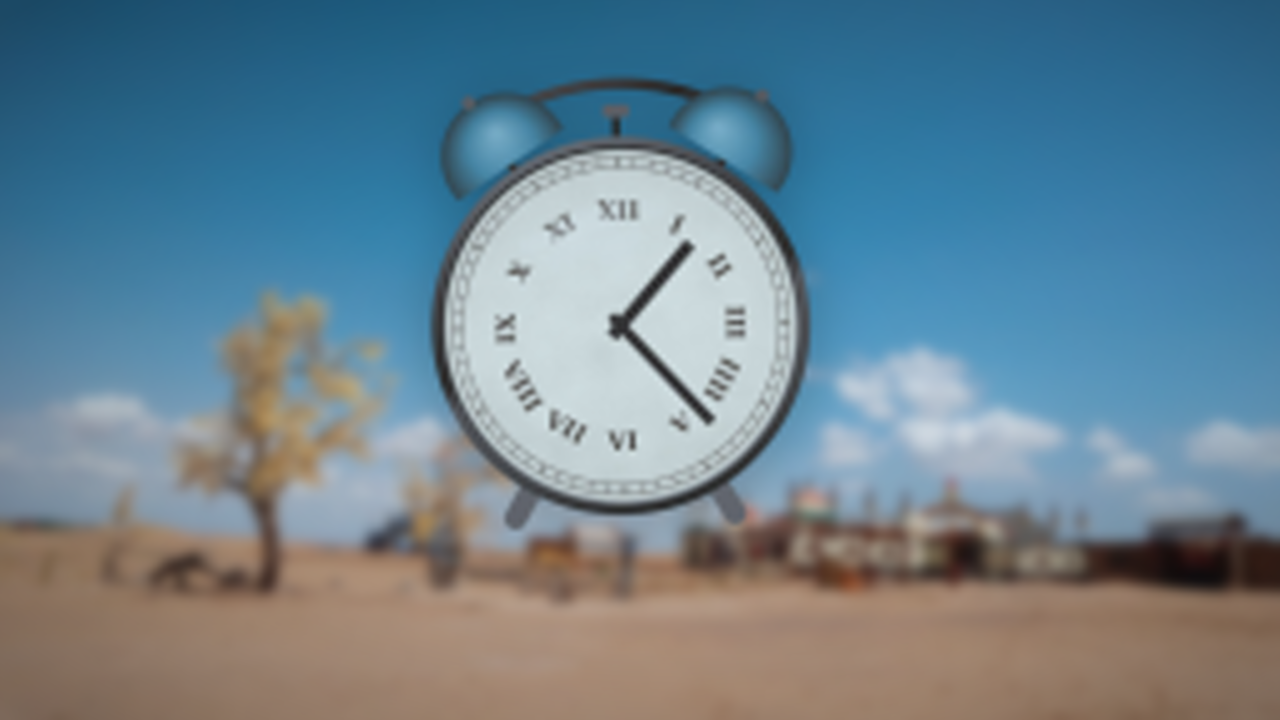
1:23
